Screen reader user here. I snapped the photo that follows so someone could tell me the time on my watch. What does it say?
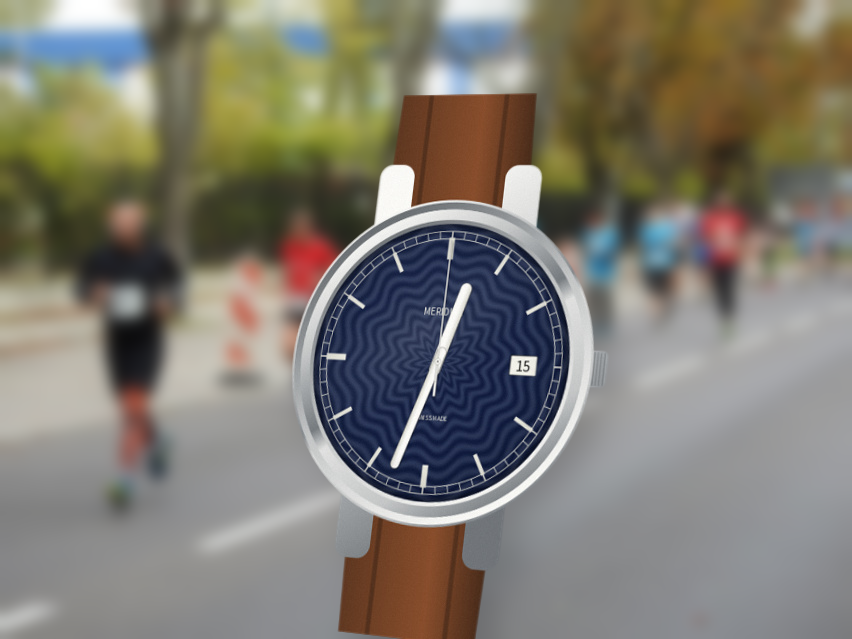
12:33:00
